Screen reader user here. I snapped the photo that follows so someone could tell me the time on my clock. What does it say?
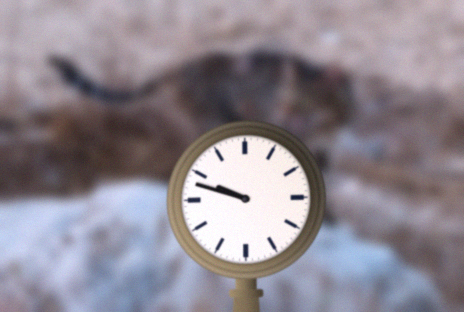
9:48
